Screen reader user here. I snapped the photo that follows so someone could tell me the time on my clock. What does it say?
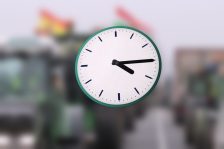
4:15
